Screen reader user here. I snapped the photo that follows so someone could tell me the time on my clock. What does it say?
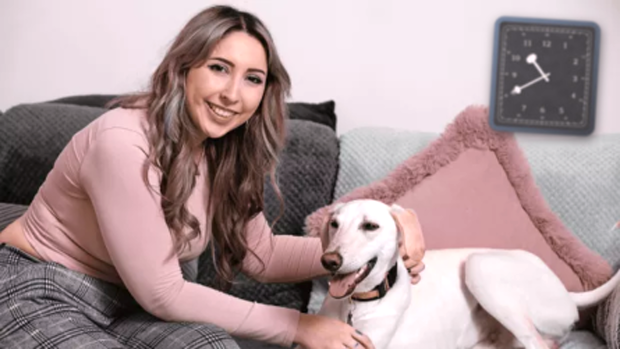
10:40
